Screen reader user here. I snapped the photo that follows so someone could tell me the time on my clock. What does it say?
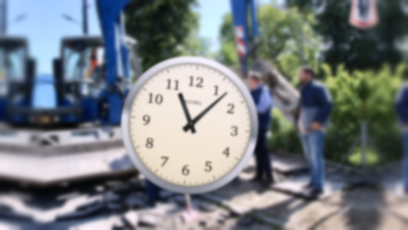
11:07
